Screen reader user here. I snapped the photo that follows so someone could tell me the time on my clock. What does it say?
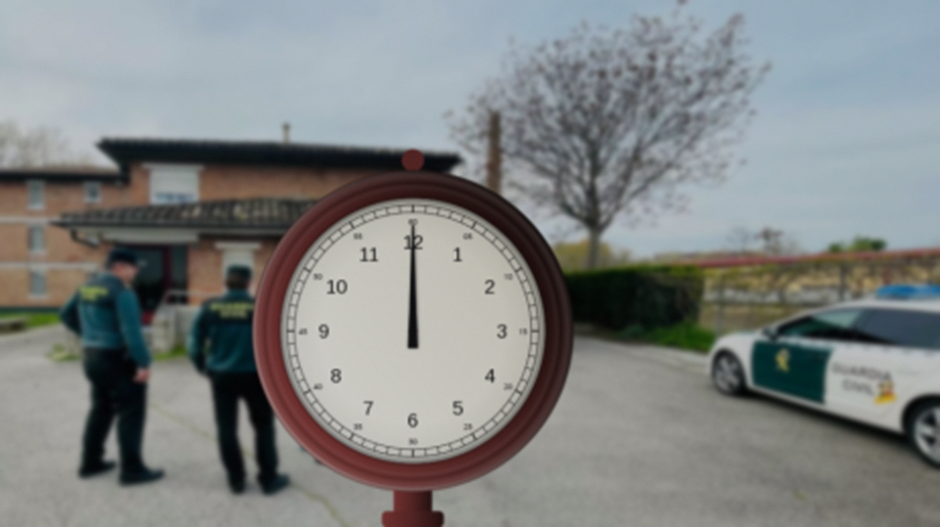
12:00
